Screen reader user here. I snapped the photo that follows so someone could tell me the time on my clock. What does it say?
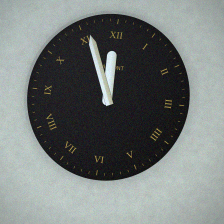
11:56
